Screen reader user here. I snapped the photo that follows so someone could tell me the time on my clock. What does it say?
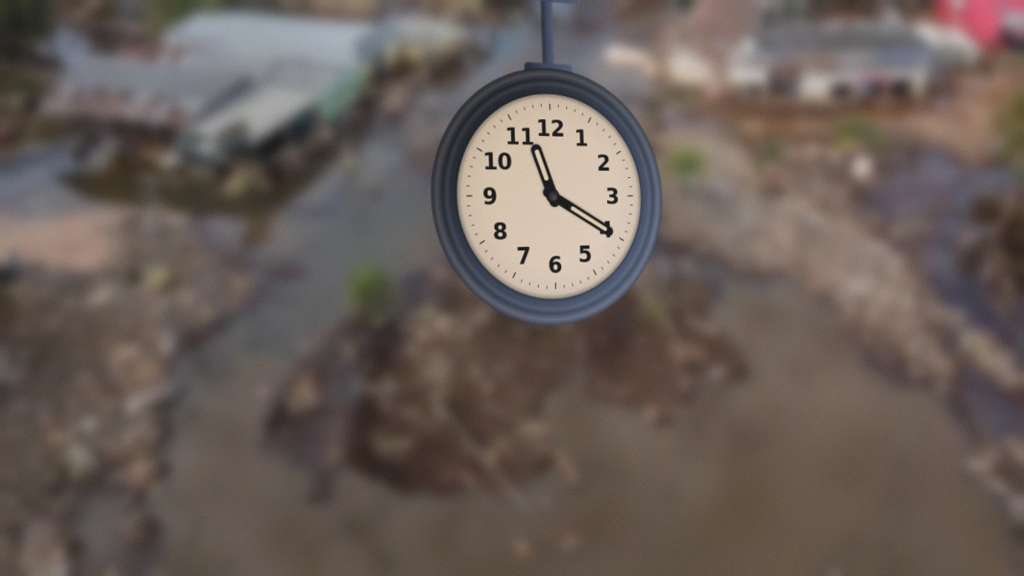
11:20
